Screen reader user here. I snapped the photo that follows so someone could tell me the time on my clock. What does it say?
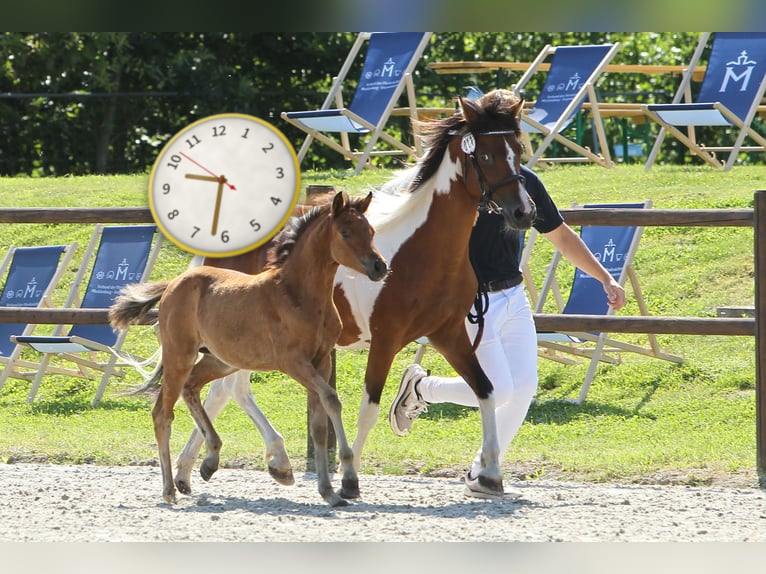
9:31:52
